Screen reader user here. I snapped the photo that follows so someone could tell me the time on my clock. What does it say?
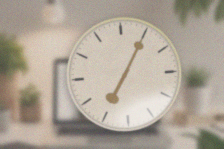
7:05
